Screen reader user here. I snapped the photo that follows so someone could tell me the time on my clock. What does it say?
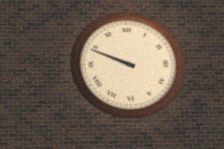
9:49
